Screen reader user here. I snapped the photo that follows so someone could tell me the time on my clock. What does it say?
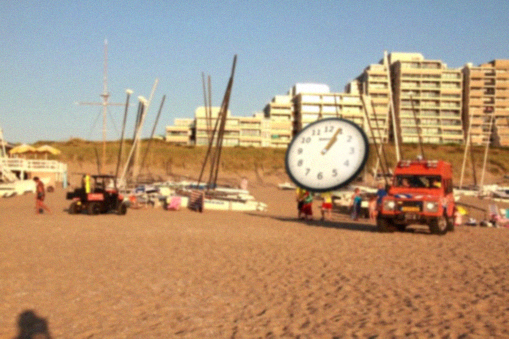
1:04
